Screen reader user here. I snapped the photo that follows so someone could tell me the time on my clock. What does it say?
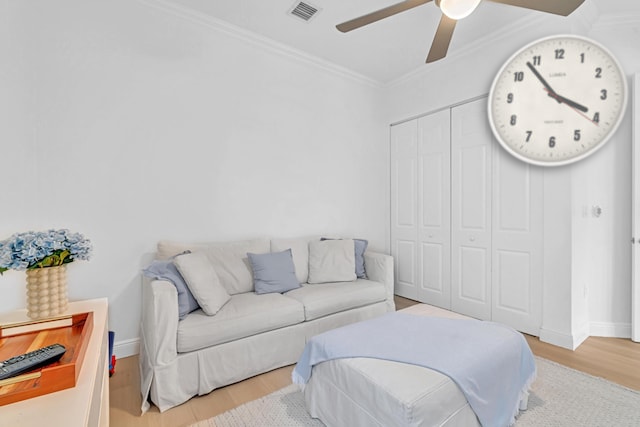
3:53:21
